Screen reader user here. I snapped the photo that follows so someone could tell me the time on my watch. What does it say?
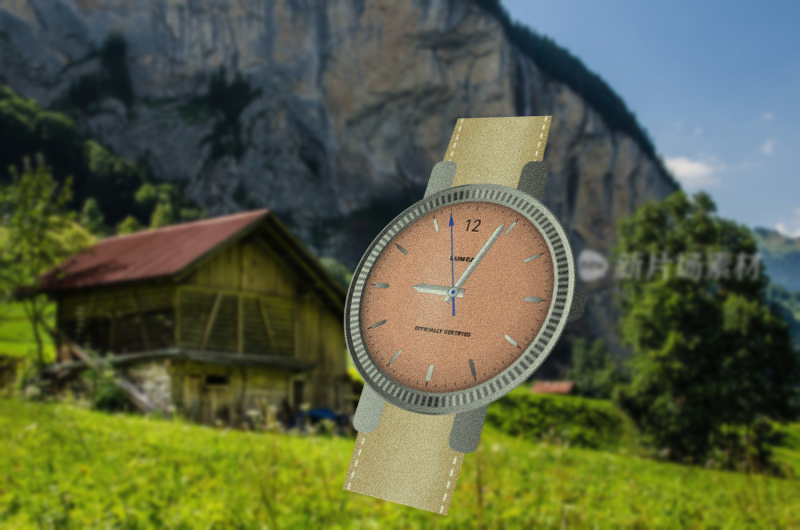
9:03:57
